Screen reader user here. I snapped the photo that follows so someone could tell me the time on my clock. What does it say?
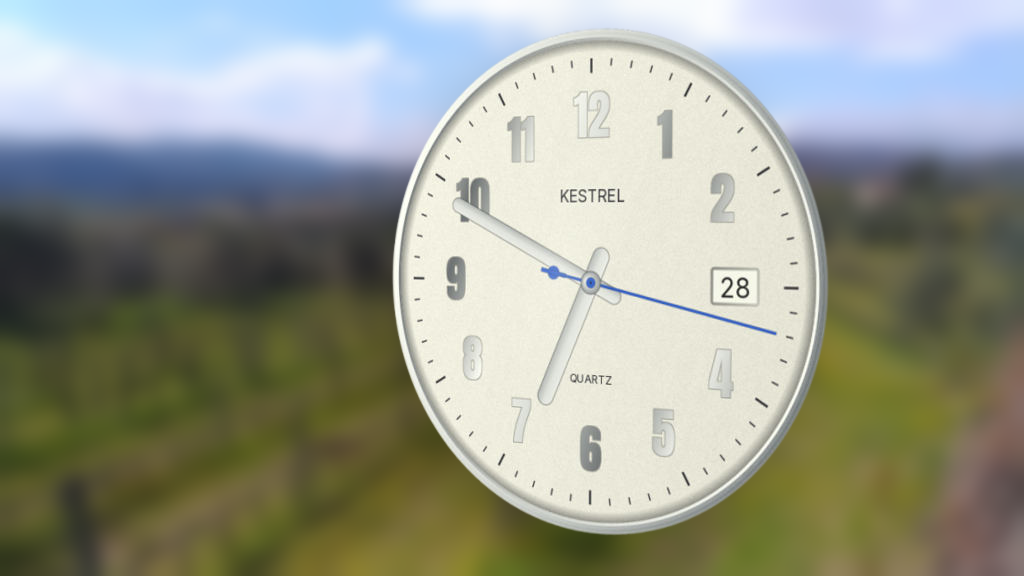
6:49:17
